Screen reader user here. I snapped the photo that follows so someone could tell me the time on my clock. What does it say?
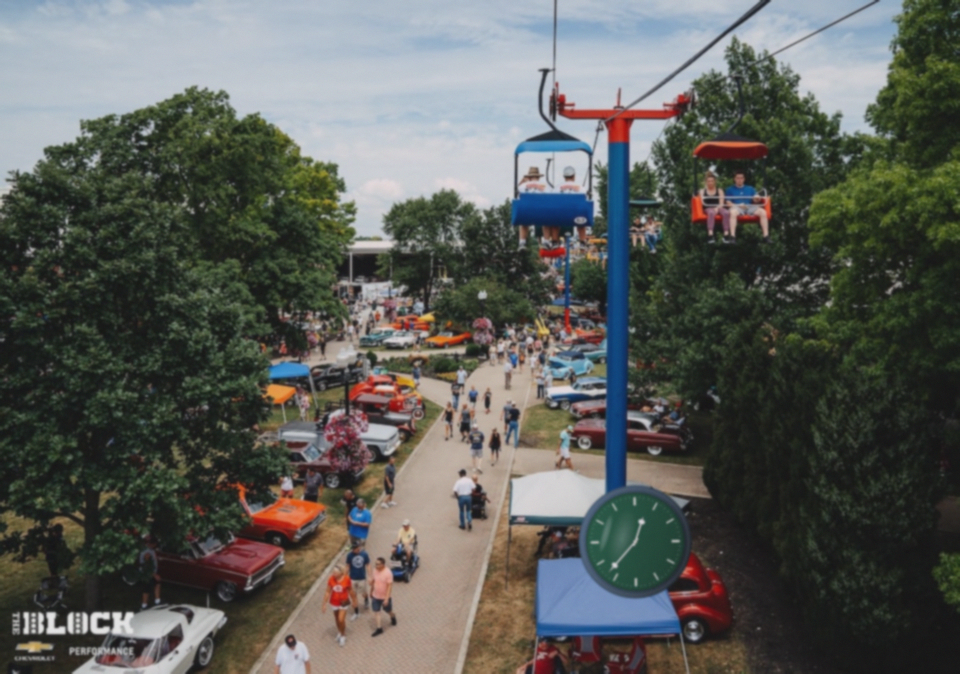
12:37
